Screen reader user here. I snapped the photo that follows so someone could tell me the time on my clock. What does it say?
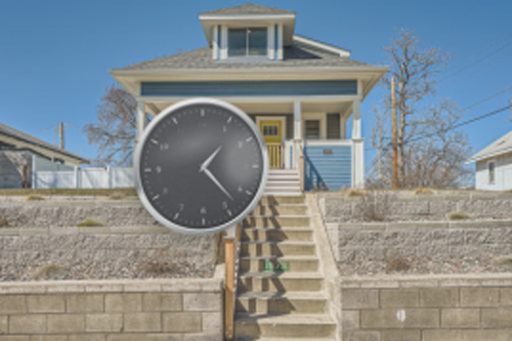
1:23
